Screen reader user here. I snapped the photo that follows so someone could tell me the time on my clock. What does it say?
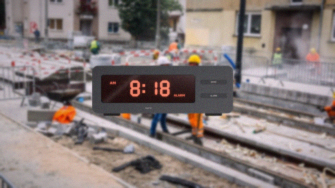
8:18
